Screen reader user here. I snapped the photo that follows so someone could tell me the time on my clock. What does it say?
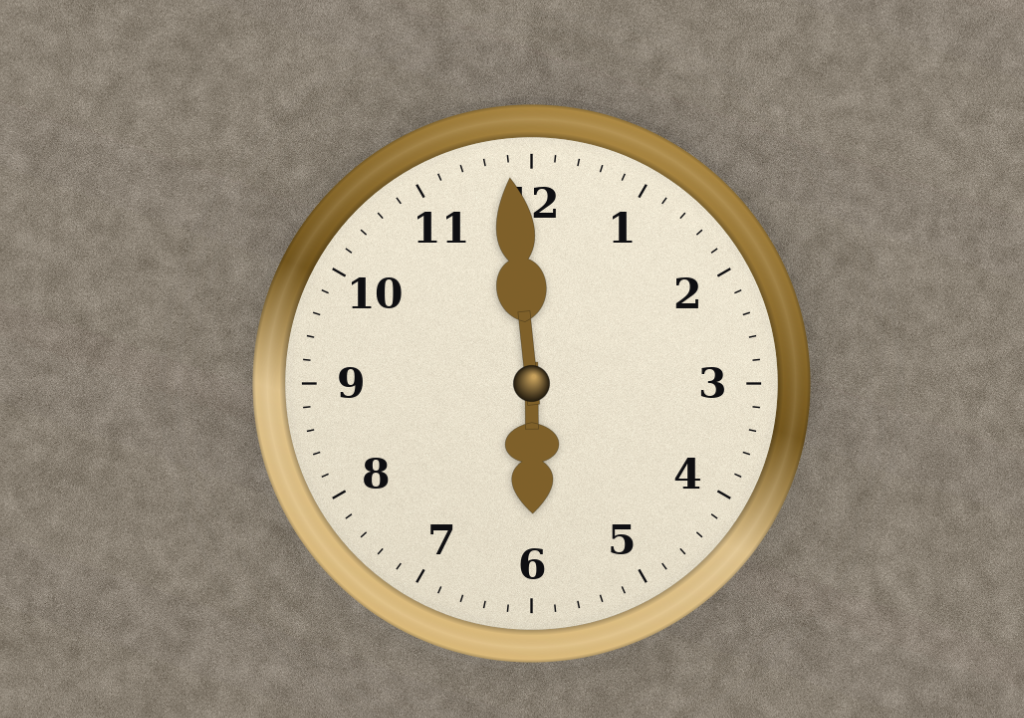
5:59
